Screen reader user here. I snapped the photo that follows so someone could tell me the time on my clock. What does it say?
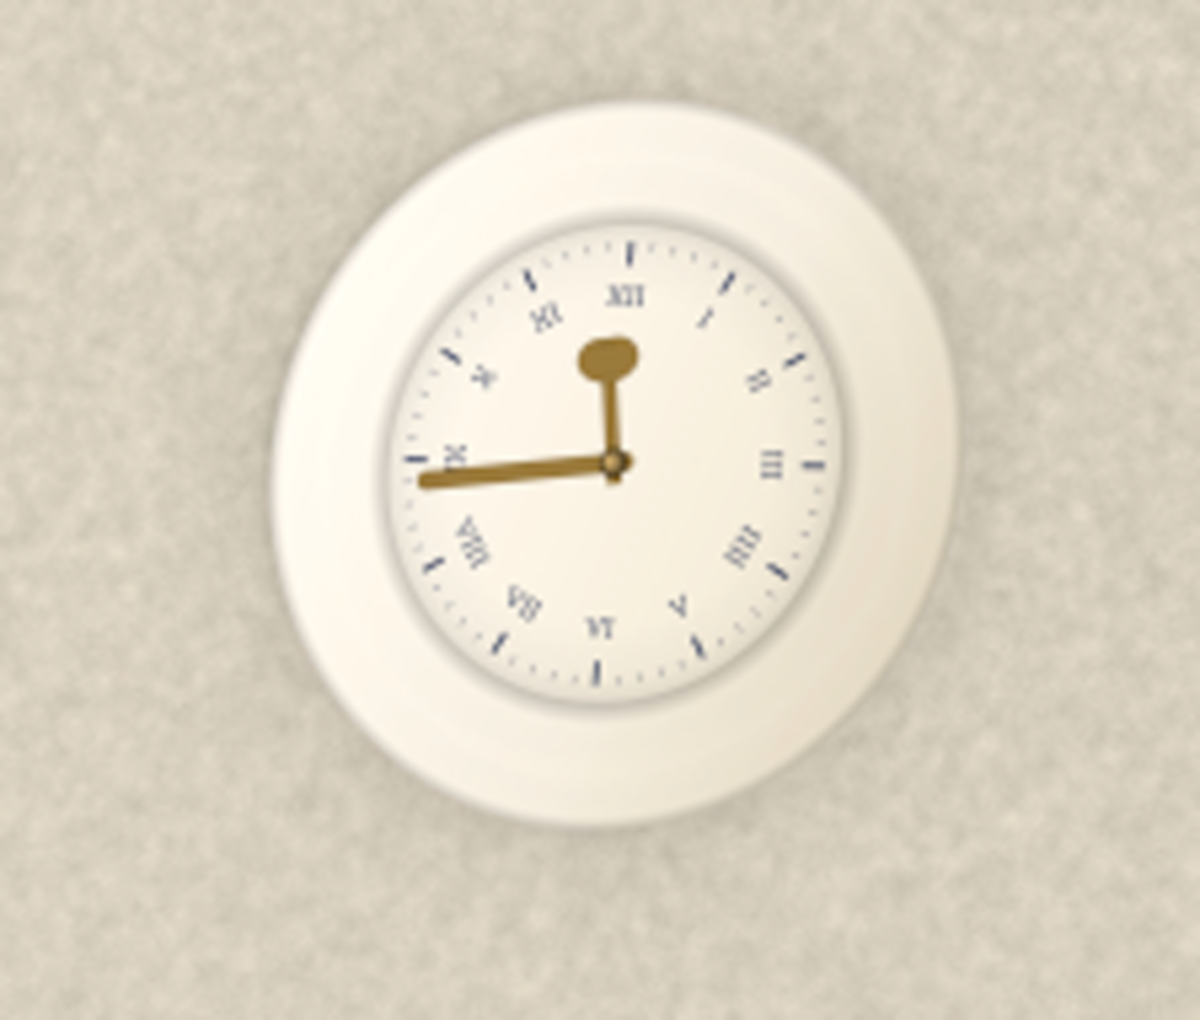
11:44
